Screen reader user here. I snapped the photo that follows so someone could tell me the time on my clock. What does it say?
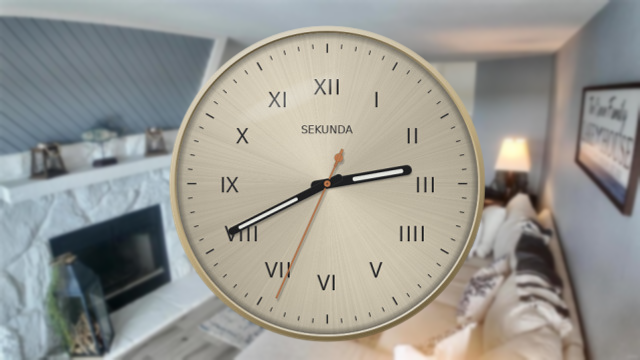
2:40:34
